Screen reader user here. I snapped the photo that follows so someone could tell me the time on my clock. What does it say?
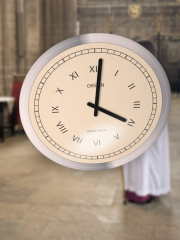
4:01
